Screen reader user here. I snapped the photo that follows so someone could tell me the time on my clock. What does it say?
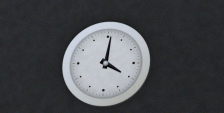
4:01
